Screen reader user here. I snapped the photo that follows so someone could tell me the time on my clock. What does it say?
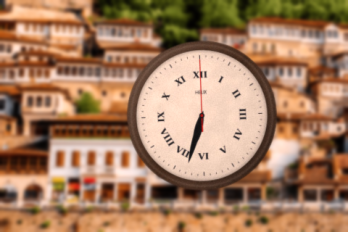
6:33:00
